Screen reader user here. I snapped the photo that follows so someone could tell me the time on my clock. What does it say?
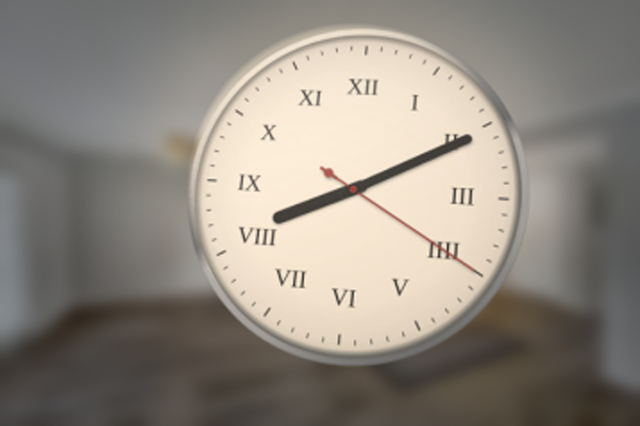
8:10:20
